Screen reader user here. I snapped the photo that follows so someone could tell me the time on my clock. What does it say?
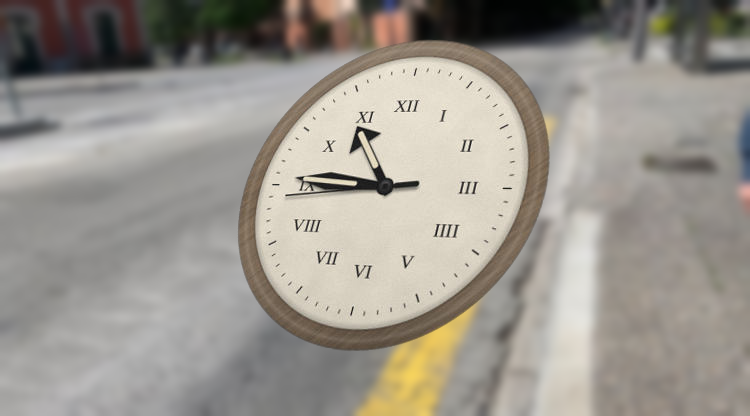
10:45:44
